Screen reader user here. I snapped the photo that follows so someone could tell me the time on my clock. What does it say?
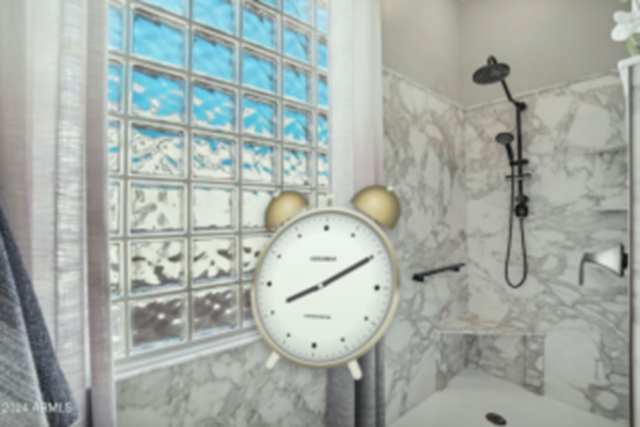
8:10
